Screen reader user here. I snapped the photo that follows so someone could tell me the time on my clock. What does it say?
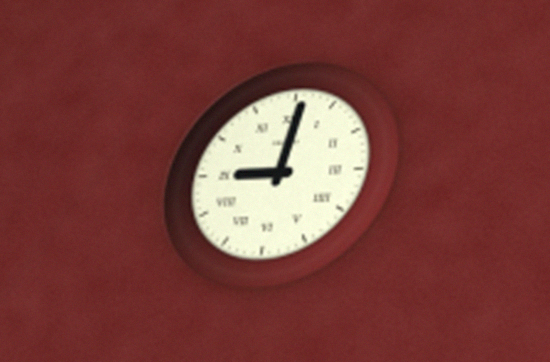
9:01
